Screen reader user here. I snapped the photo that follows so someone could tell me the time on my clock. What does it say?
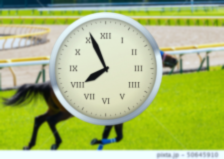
7:56
